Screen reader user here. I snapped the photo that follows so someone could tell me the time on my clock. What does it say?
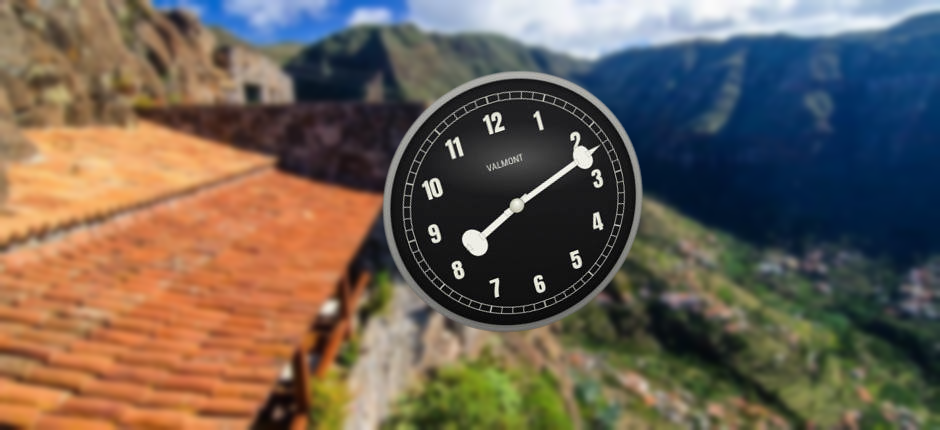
8:12
